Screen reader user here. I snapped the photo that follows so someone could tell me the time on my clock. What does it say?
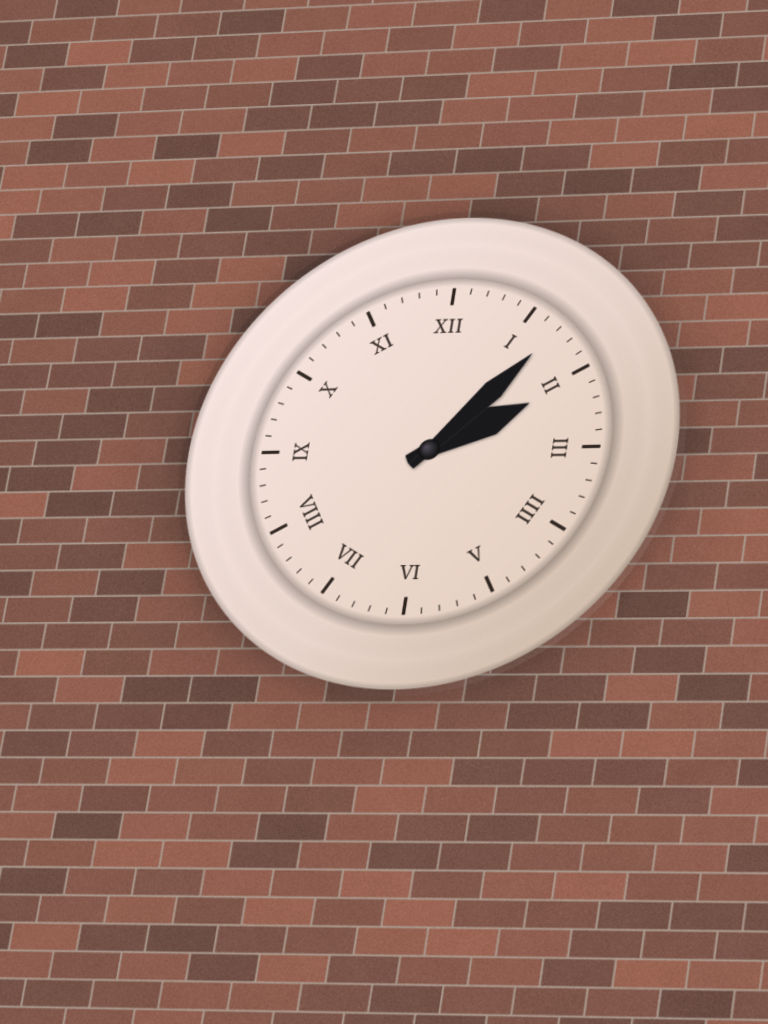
2:07
